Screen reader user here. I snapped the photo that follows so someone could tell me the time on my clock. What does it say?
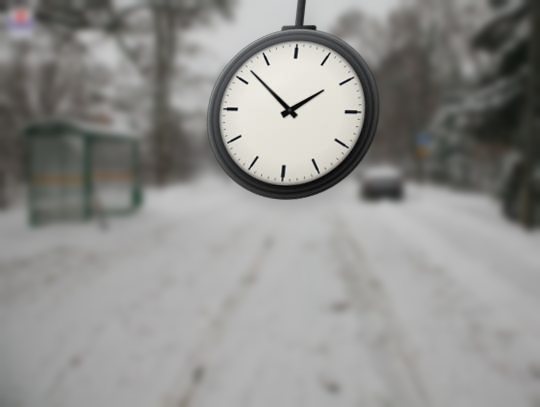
1:52
